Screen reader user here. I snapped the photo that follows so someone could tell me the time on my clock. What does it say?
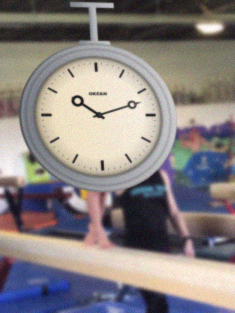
10:12
